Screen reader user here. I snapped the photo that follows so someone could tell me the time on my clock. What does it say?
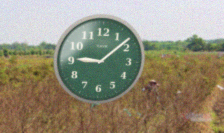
9:08
